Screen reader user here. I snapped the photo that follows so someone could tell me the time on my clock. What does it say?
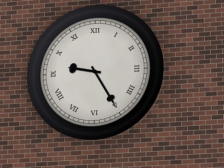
9:25
